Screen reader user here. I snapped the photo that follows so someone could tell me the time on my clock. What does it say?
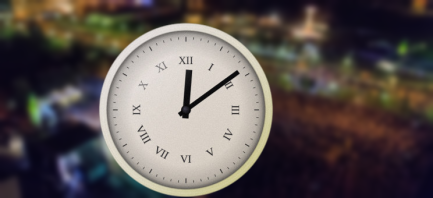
12:09
